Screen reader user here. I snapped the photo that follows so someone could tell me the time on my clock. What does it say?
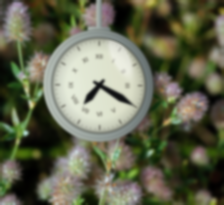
7:20
